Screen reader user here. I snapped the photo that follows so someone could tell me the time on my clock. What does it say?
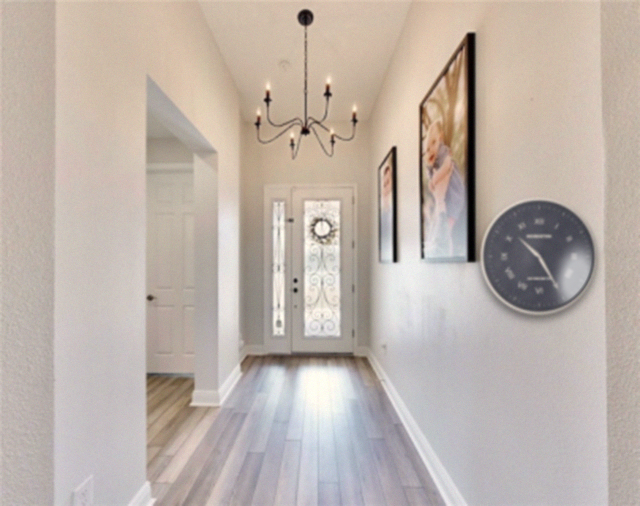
10:25
